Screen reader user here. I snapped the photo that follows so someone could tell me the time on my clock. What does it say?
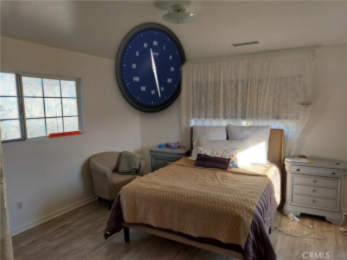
11:27
